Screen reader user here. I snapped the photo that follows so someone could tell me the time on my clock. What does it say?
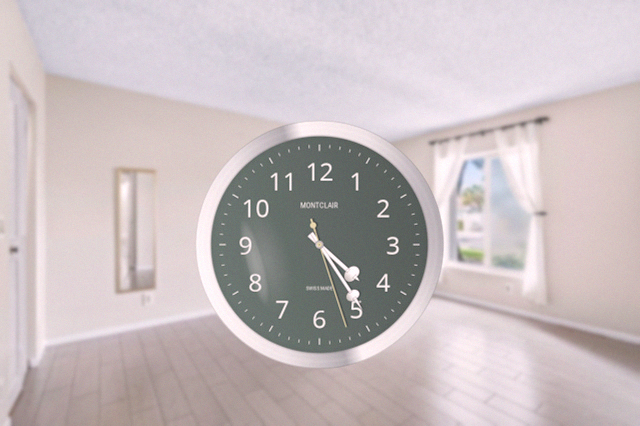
4:24:27
